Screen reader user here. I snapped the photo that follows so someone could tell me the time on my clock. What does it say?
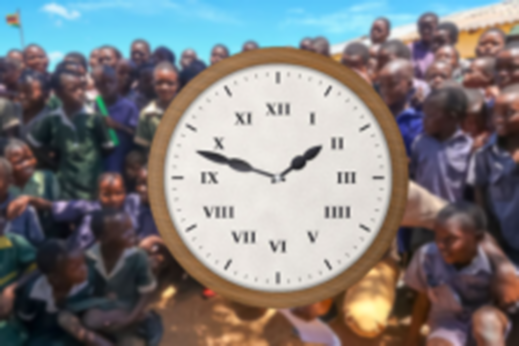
1:48
